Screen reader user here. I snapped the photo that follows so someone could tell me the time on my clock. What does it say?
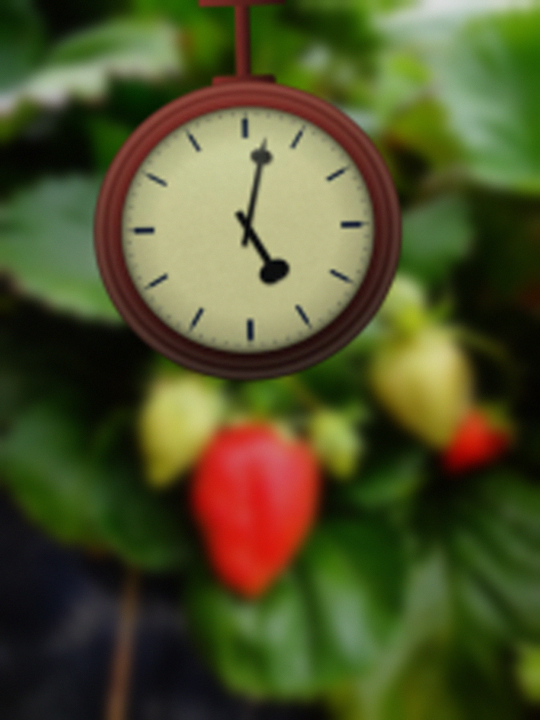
5:02
